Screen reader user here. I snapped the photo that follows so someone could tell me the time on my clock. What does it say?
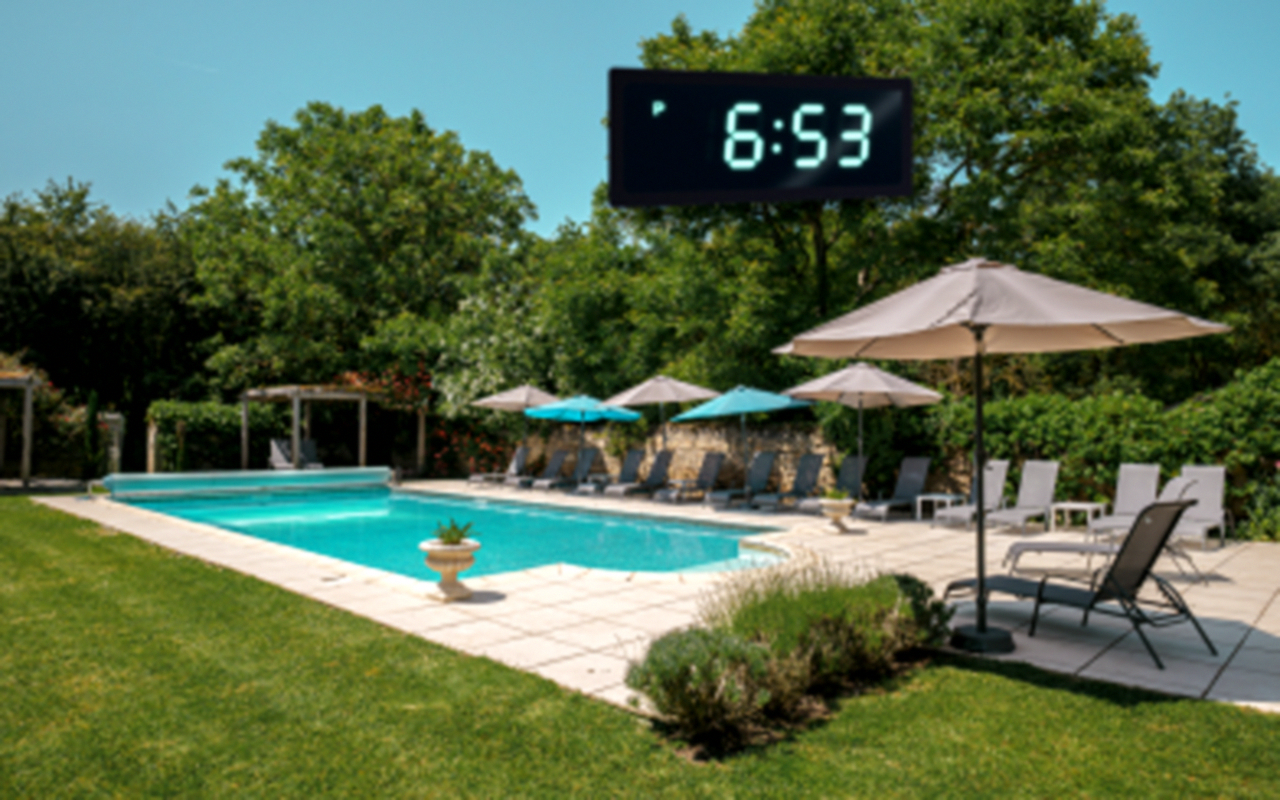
6:53
